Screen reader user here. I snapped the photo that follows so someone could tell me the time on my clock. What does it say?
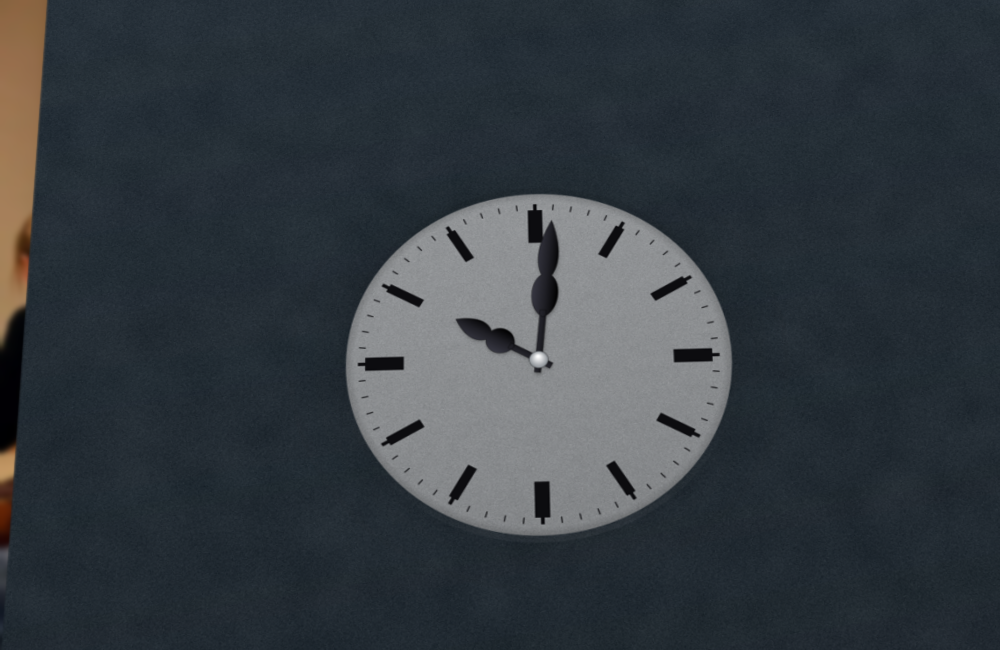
10:01
